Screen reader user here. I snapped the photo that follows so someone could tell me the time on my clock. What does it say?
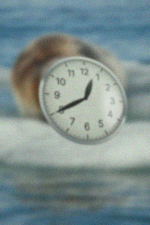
12:40
